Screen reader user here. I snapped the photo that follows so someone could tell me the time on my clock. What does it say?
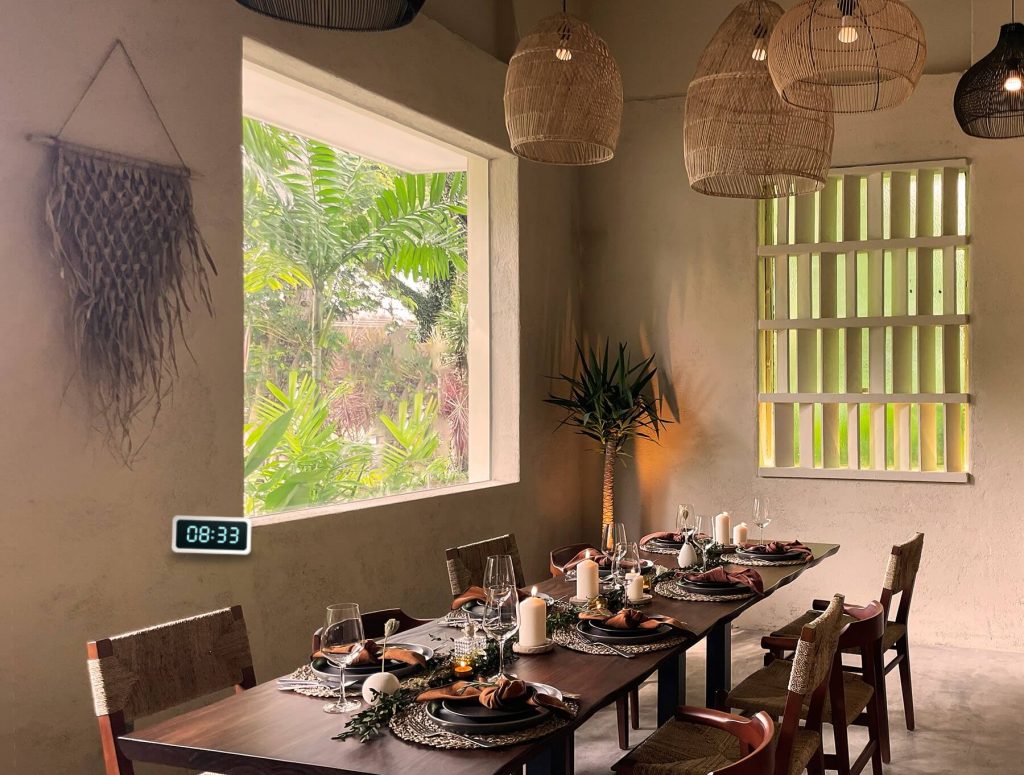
8:33
